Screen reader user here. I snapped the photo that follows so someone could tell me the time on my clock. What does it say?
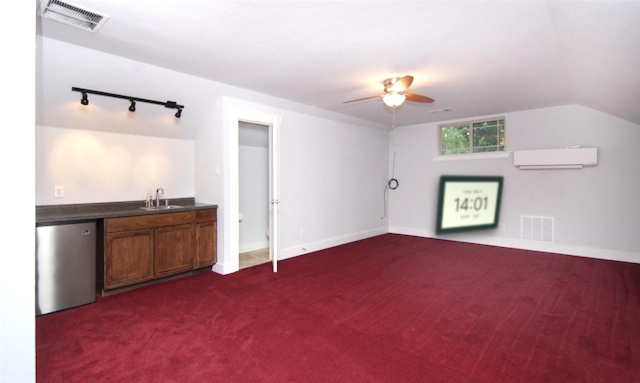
14:01
